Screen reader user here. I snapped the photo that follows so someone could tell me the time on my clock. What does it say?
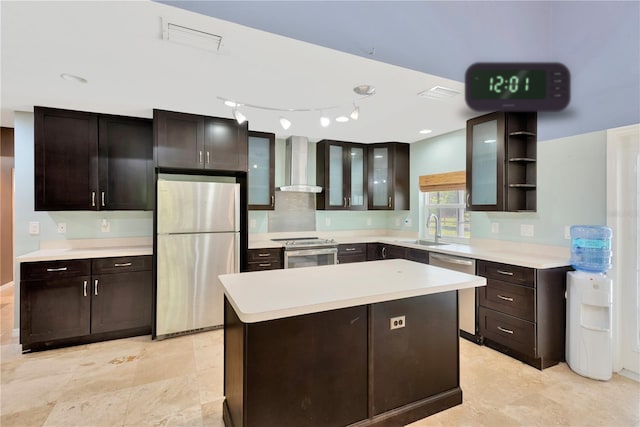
12:01
